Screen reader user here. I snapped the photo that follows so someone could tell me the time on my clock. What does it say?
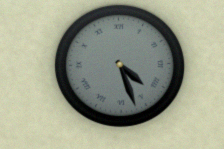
4:27
